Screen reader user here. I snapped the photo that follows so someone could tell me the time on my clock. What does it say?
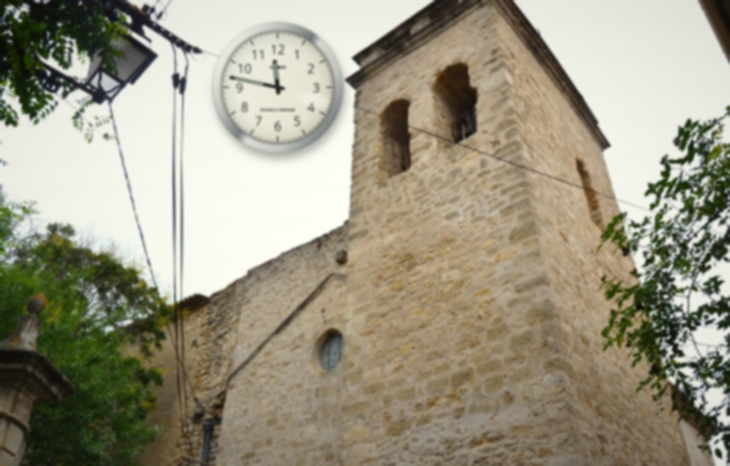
11:47
